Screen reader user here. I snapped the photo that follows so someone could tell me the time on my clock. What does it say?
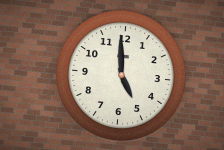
4:59
